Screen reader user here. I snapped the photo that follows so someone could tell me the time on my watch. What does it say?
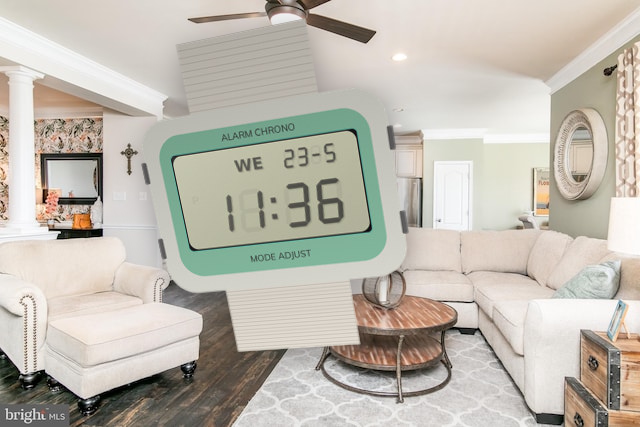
11:36
